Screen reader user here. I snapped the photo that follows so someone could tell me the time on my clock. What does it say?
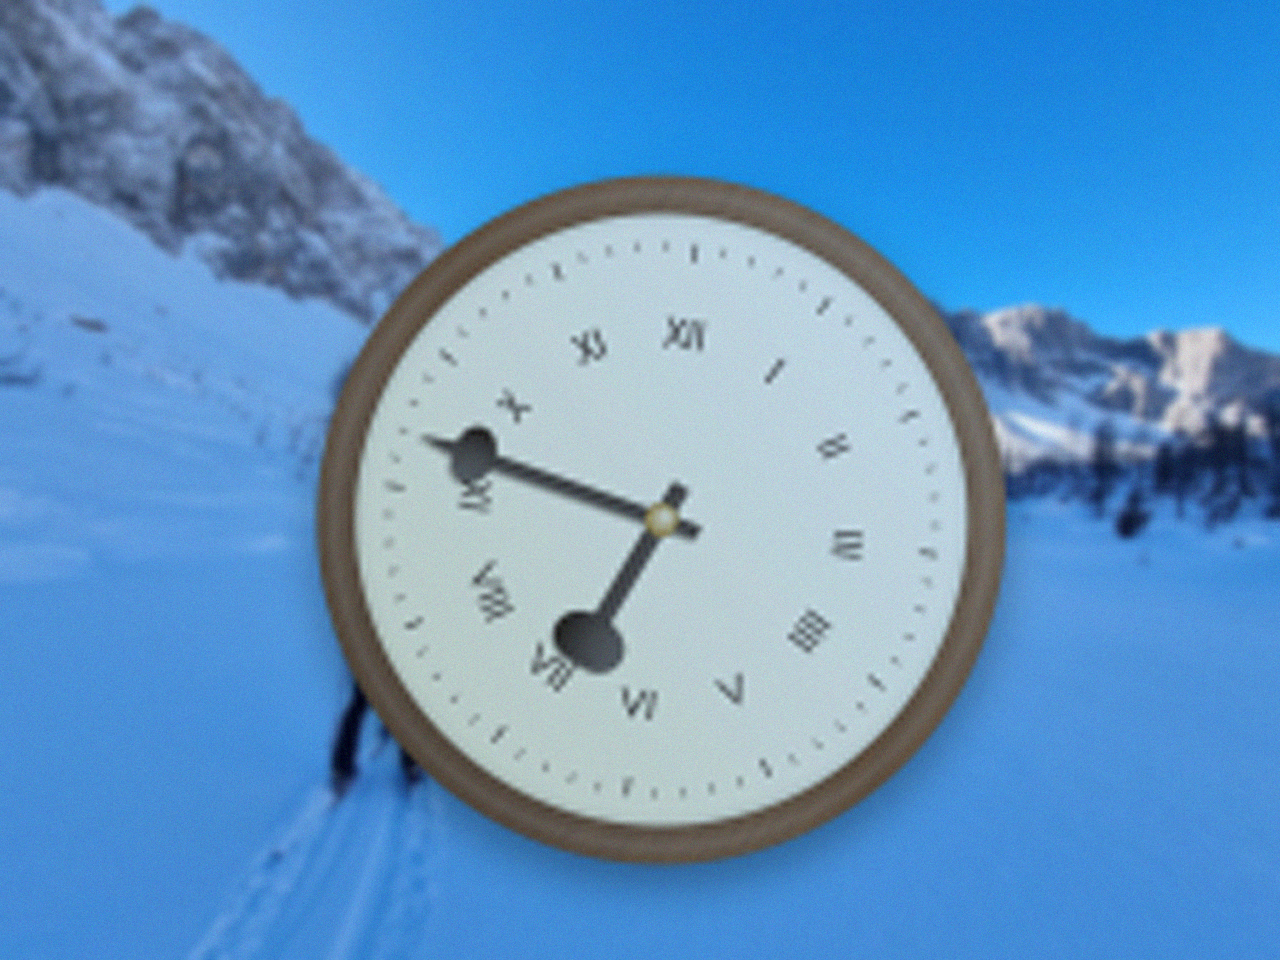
6:47
